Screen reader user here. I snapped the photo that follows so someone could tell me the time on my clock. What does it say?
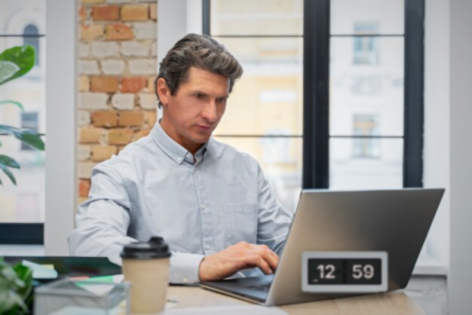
12:59
